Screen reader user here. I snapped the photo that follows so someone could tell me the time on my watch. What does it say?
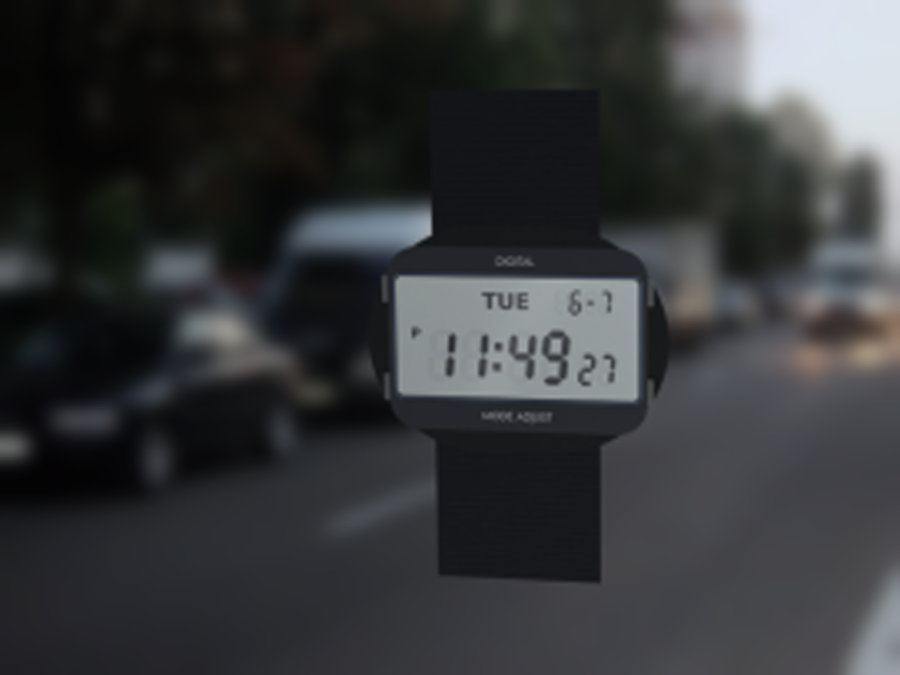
11:49:27
